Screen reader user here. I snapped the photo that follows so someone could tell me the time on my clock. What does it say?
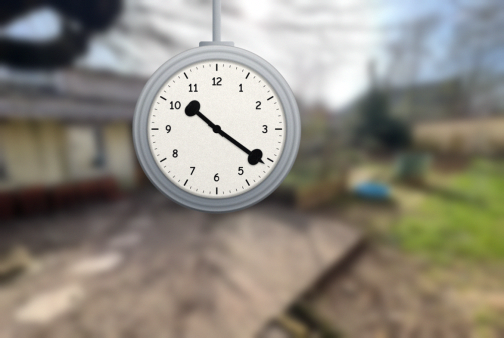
10:21
